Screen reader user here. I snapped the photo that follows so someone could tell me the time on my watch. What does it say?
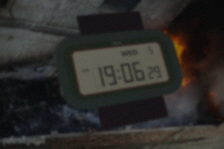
19:06:29
